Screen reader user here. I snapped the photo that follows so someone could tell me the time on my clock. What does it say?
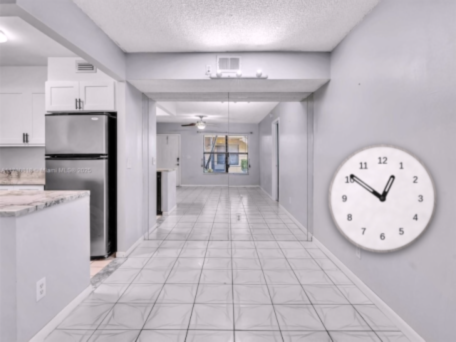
12:51
